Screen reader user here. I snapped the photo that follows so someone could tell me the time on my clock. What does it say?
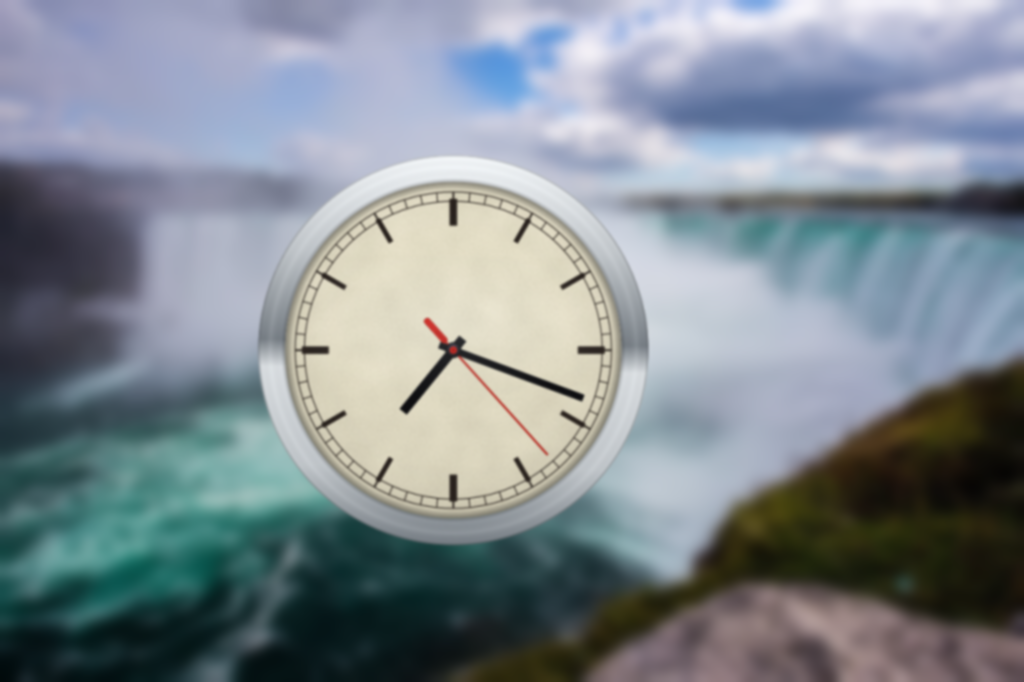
7:18:23
